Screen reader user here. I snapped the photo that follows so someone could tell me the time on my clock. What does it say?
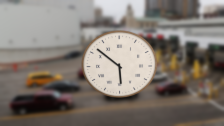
5:52
